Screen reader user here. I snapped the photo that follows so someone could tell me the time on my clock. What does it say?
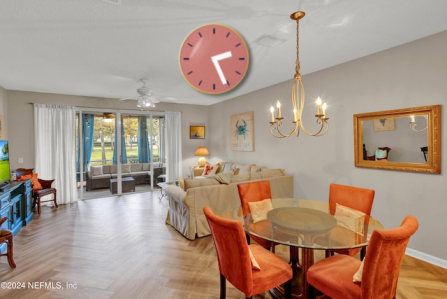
2:26
